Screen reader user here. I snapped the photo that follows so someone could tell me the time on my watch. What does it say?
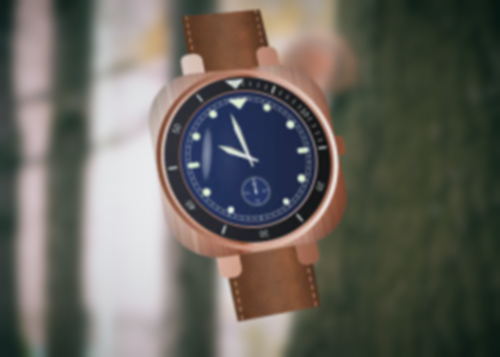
9:58
